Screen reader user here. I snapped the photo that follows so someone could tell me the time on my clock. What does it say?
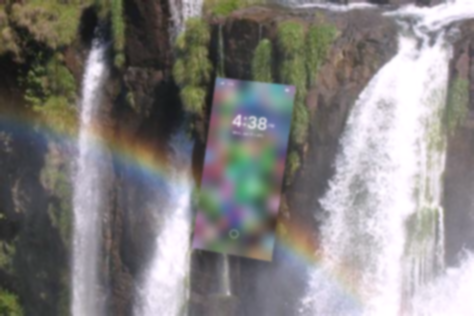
4:38
